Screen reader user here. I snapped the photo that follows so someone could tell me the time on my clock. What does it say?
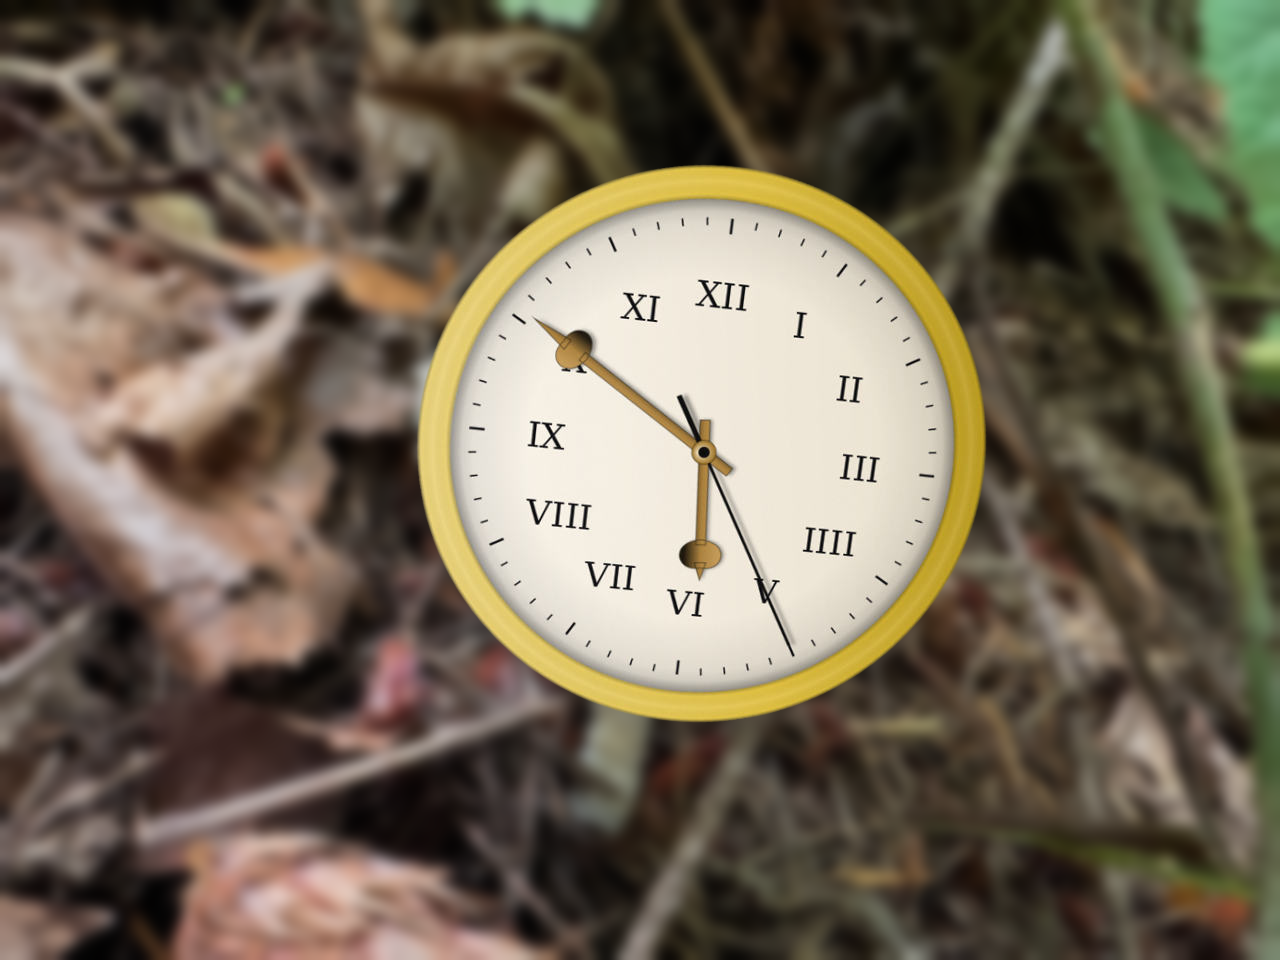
5:50:25
